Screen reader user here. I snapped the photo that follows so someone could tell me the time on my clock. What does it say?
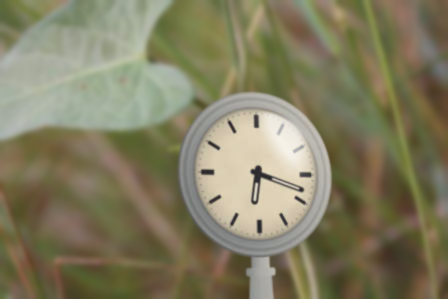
6:18
